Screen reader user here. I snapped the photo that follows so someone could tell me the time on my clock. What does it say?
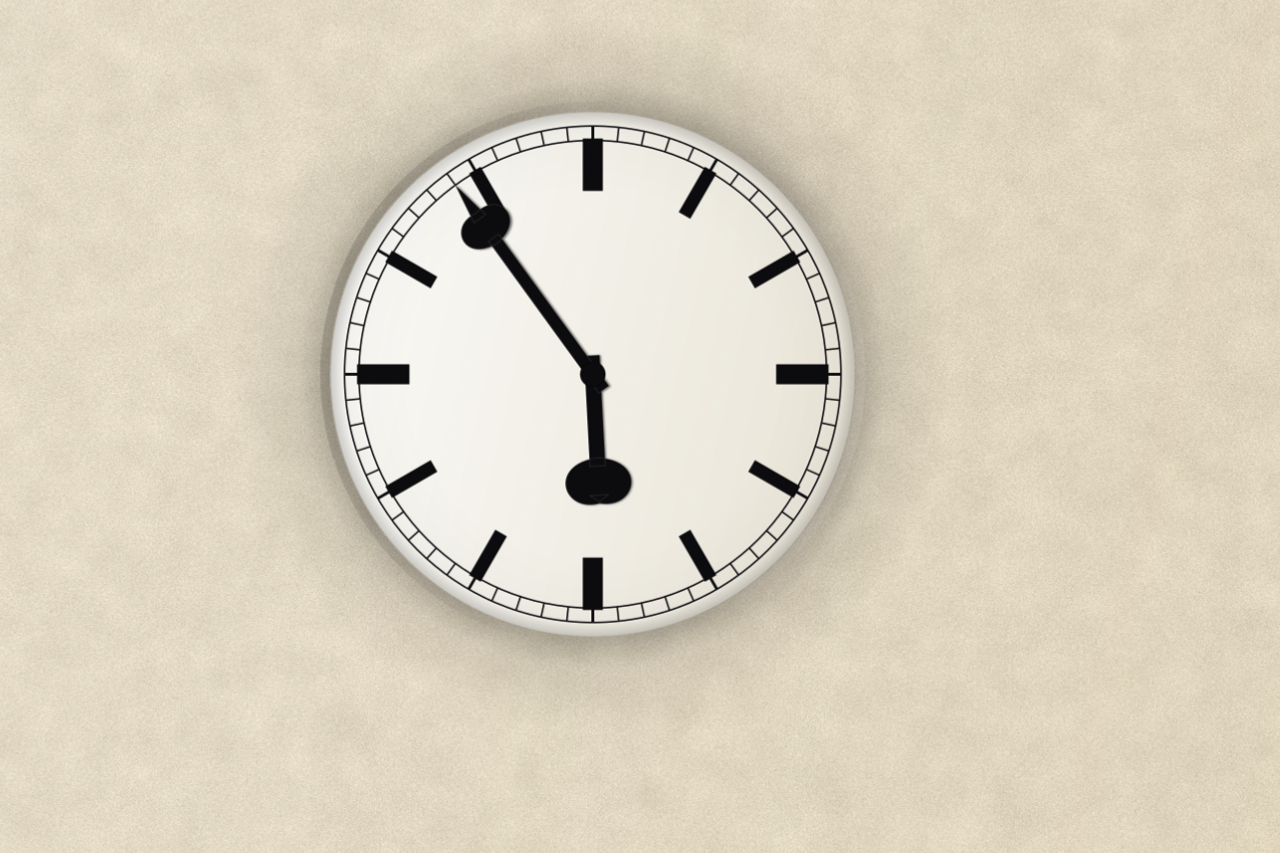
5:54
